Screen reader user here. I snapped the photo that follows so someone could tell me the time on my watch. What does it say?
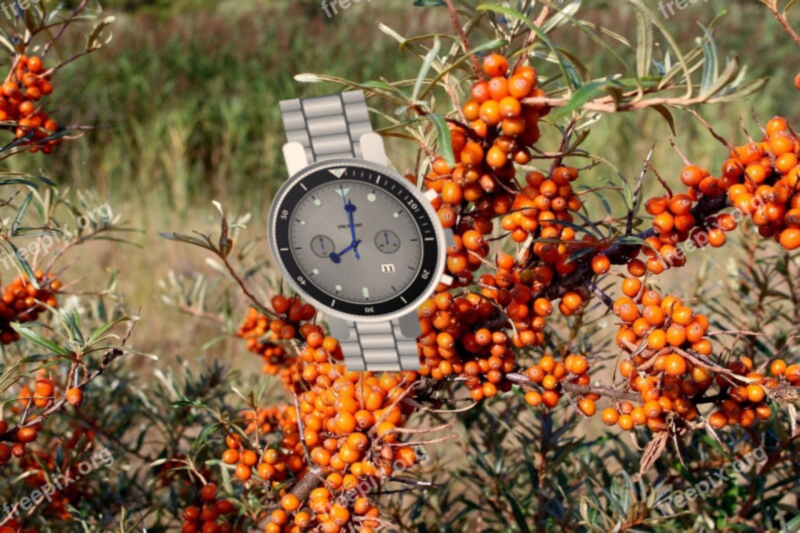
8:01
